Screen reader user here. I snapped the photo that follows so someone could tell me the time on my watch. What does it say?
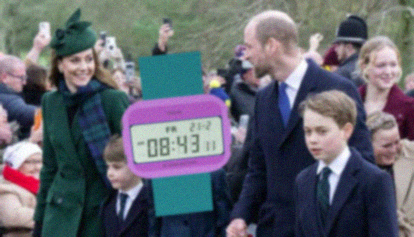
8:43
